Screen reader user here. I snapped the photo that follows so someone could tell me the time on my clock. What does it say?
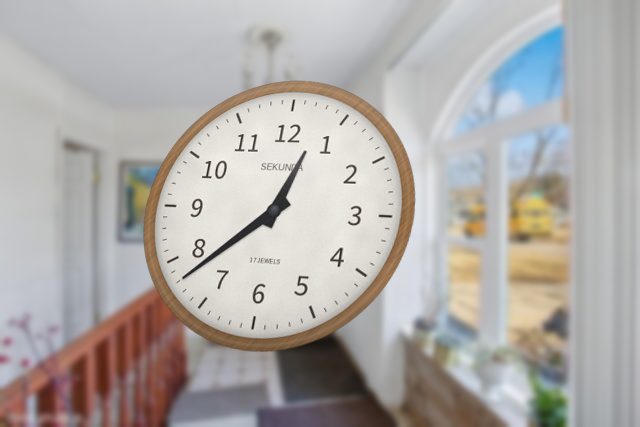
12:38
